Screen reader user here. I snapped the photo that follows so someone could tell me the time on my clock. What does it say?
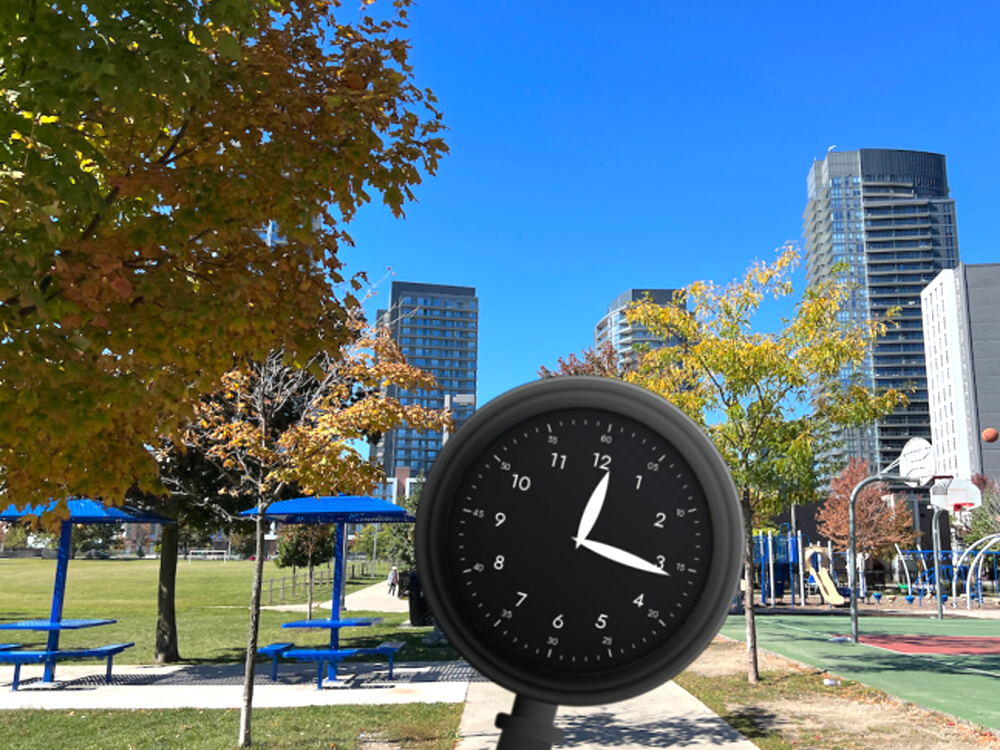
12:16
